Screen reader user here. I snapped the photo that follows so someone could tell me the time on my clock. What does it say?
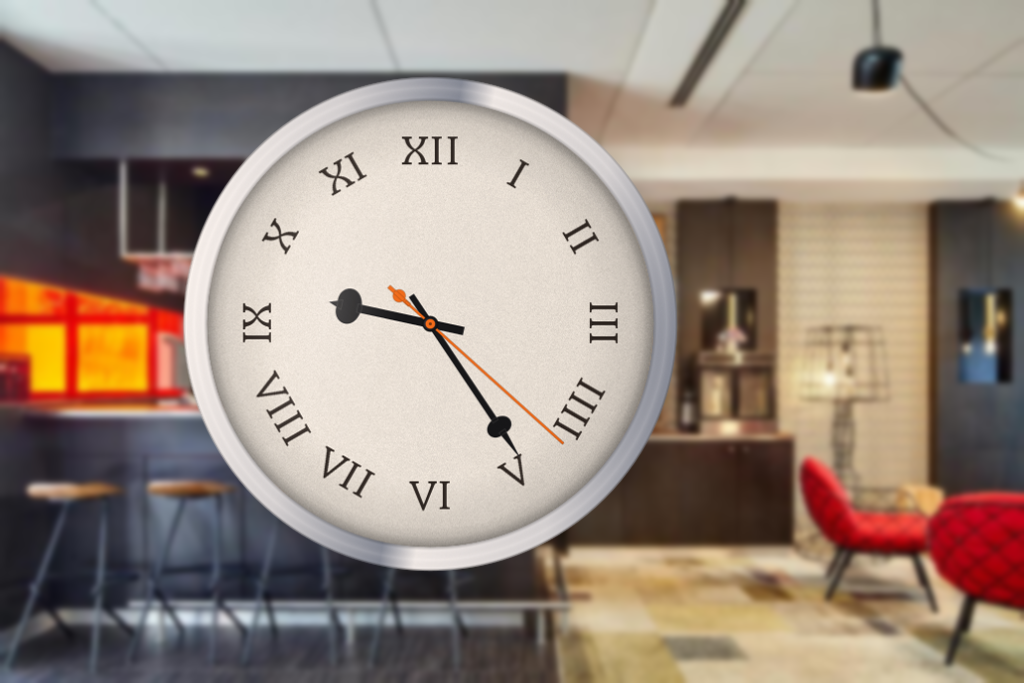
9:24:22
